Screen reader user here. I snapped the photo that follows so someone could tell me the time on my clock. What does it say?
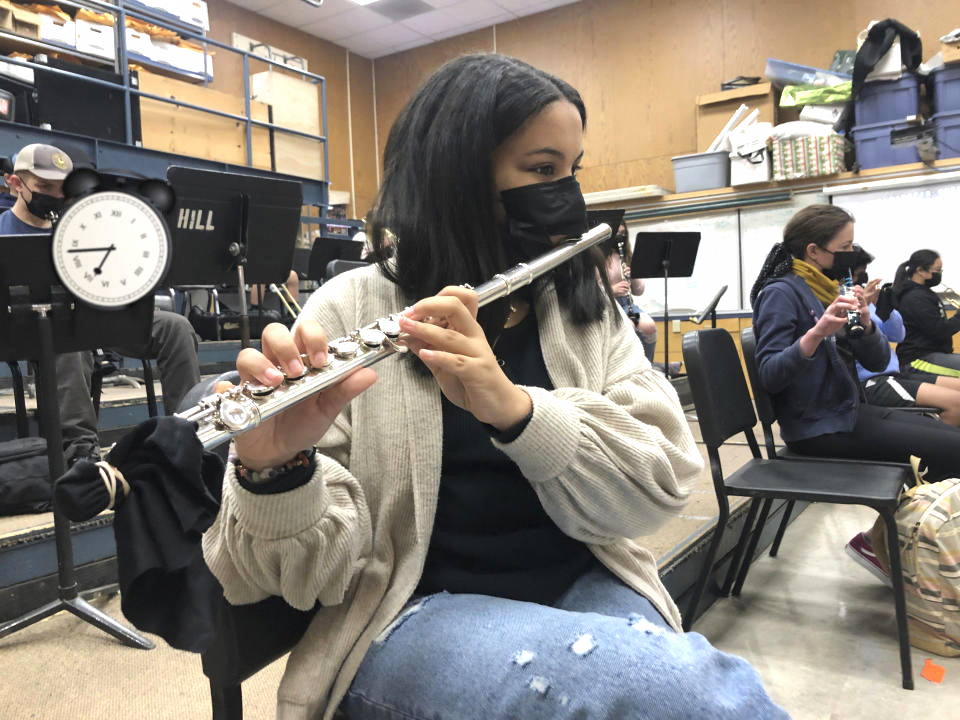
6:43
